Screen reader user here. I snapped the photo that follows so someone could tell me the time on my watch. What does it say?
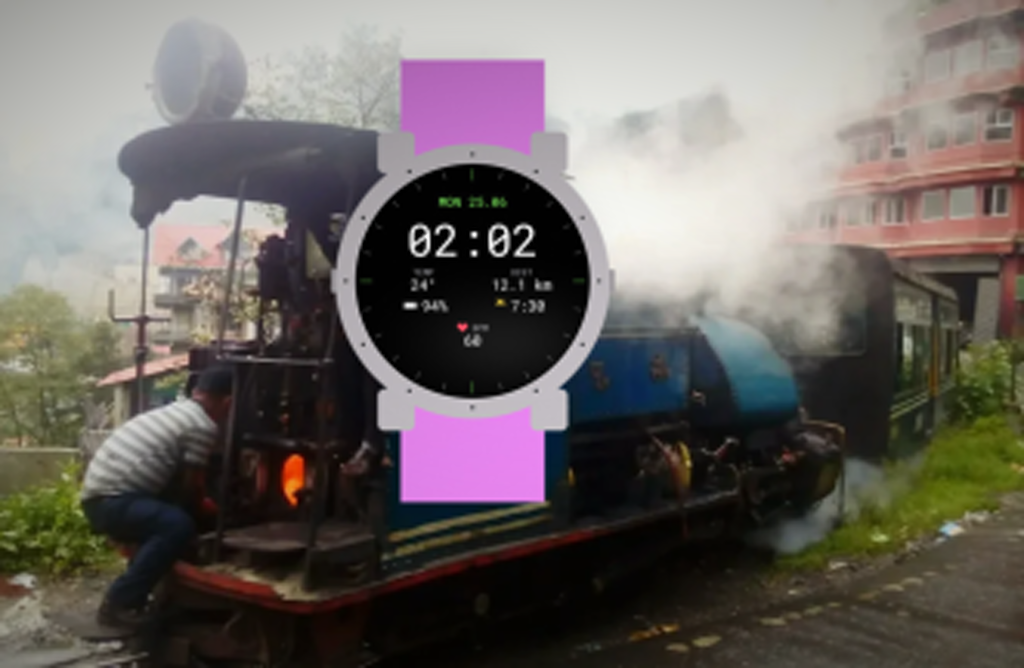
2:02
